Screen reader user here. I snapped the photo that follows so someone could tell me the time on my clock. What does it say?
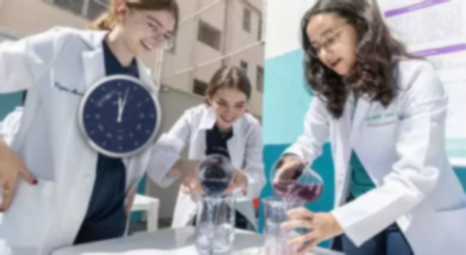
12:03
